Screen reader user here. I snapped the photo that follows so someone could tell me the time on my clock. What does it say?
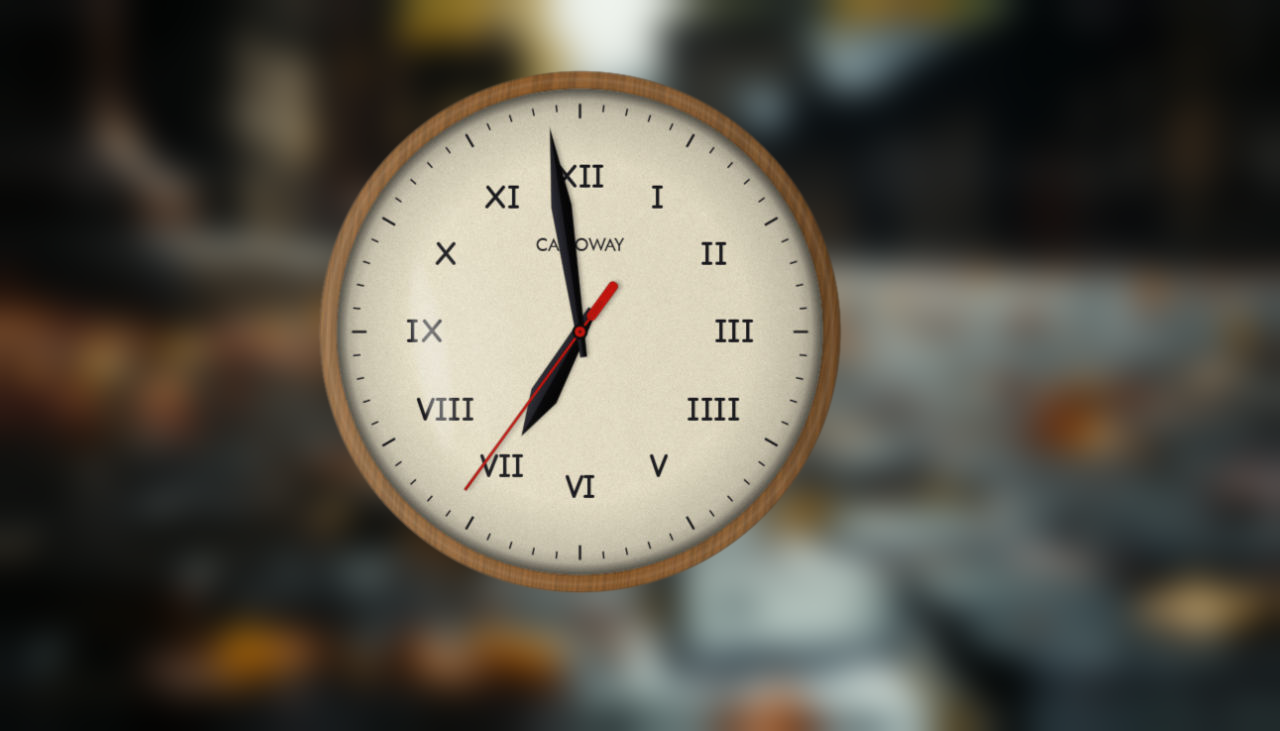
6:58:36
